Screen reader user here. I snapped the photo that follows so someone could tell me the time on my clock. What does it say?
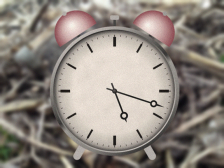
5:18
